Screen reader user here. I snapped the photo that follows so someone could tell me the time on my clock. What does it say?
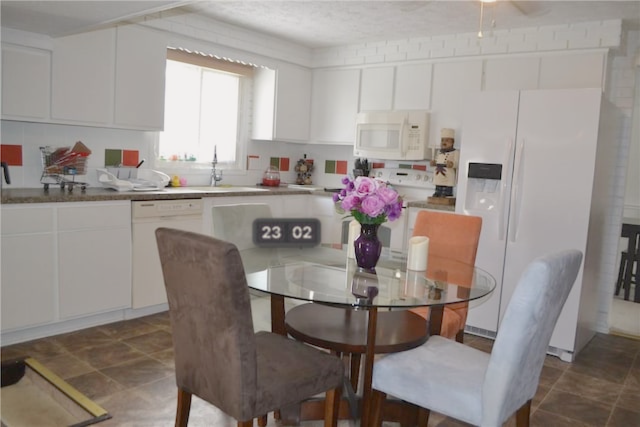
23:02
